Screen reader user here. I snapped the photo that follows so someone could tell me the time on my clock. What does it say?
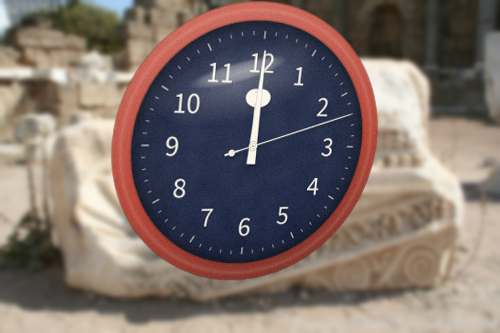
12:00:12
